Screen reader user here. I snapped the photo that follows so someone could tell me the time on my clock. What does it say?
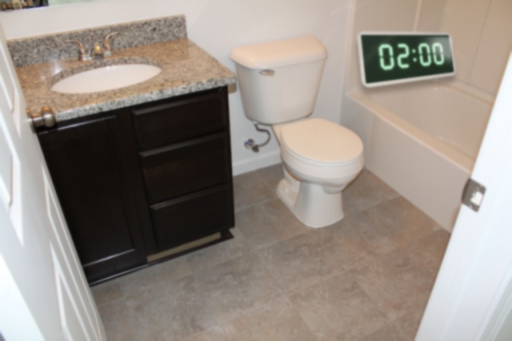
2:00
